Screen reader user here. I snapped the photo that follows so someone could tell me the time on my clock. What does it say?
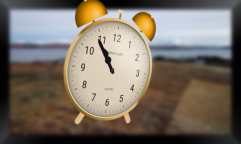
10:54
